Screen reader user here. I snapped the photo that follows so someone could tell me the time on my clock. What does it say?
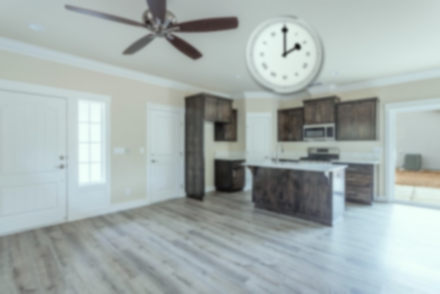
2:00
